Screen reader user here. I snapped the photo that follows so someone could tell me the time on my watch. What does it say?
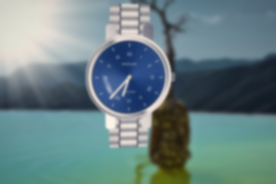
6:37
